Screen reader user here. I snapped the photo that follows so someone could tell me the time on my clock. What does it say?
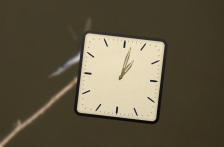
1:02
